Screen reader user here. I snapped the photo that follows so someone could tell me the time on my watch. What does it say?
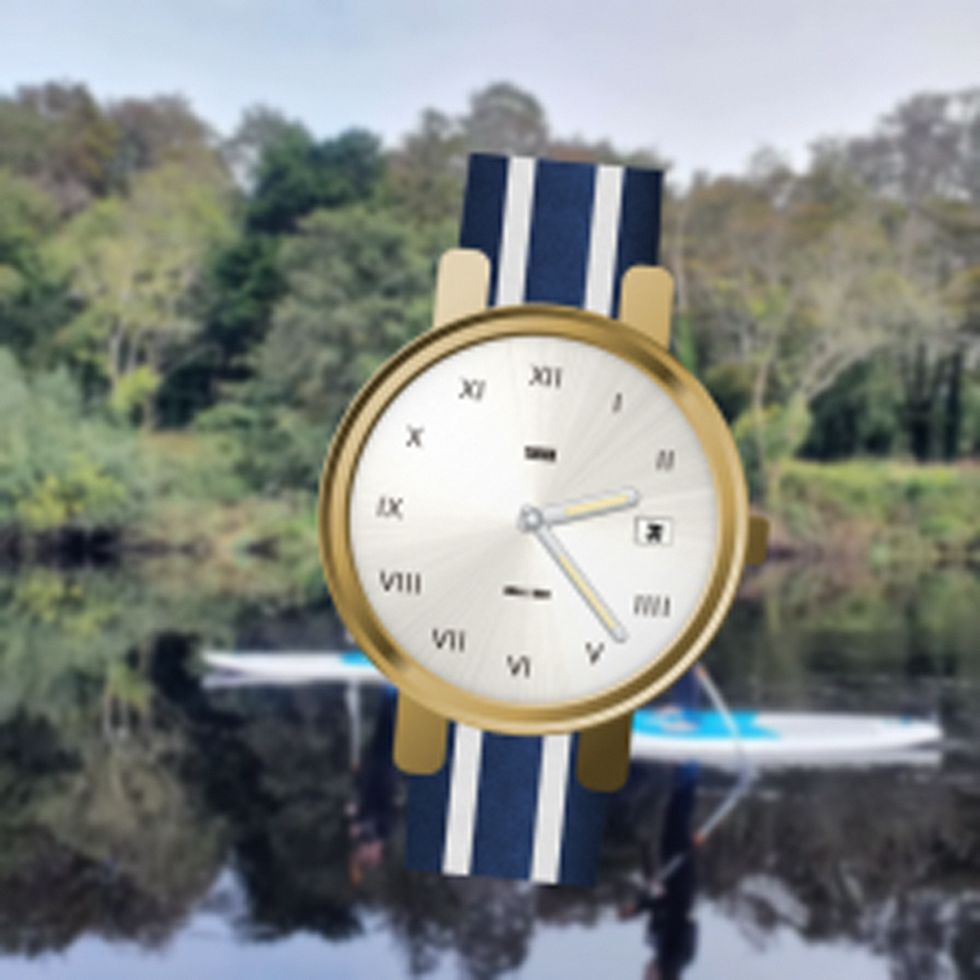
2:23
